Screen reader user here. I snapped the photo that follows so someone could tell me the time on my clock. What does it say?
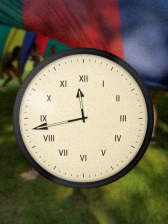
11:43
